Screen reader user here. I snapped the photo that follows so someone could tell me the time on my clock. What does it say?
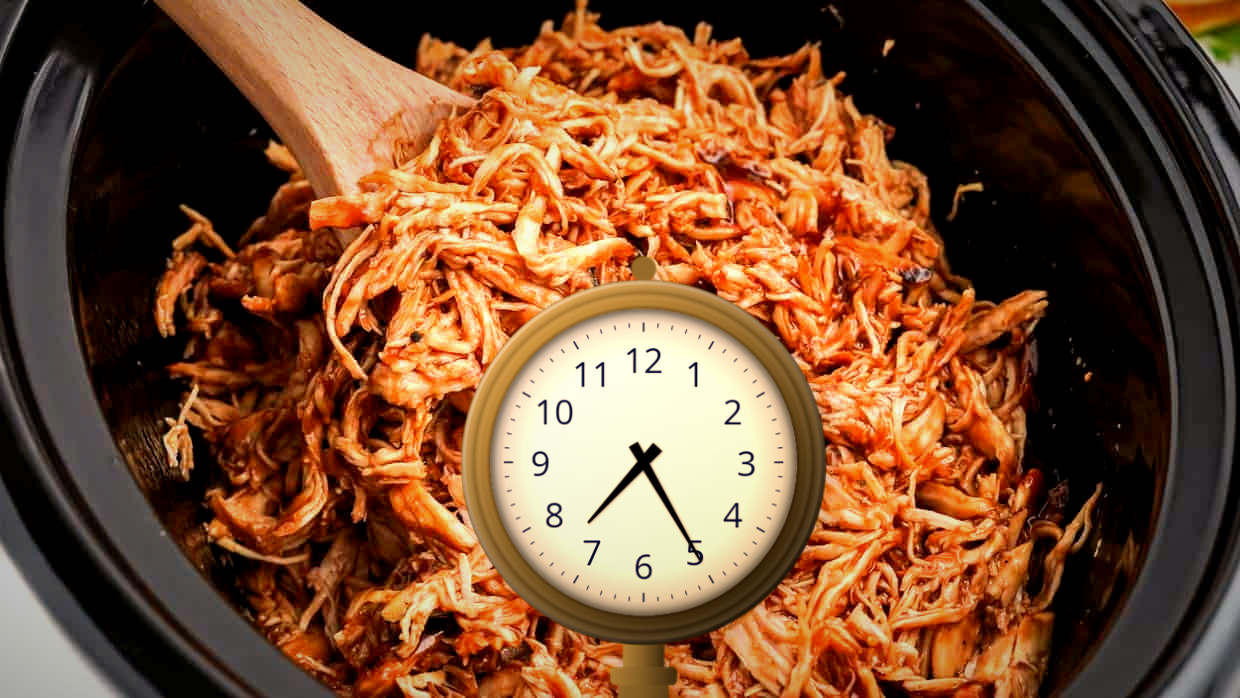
7:25
